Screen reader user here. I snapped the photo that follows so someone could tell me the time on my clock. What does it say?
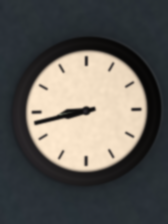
8:43
